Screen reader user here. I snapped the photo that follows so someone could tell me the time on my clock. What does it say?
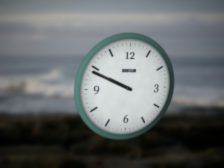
9:49
